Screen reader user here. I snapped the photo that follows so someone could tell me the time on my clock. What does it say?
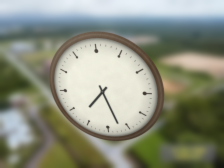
7:27
